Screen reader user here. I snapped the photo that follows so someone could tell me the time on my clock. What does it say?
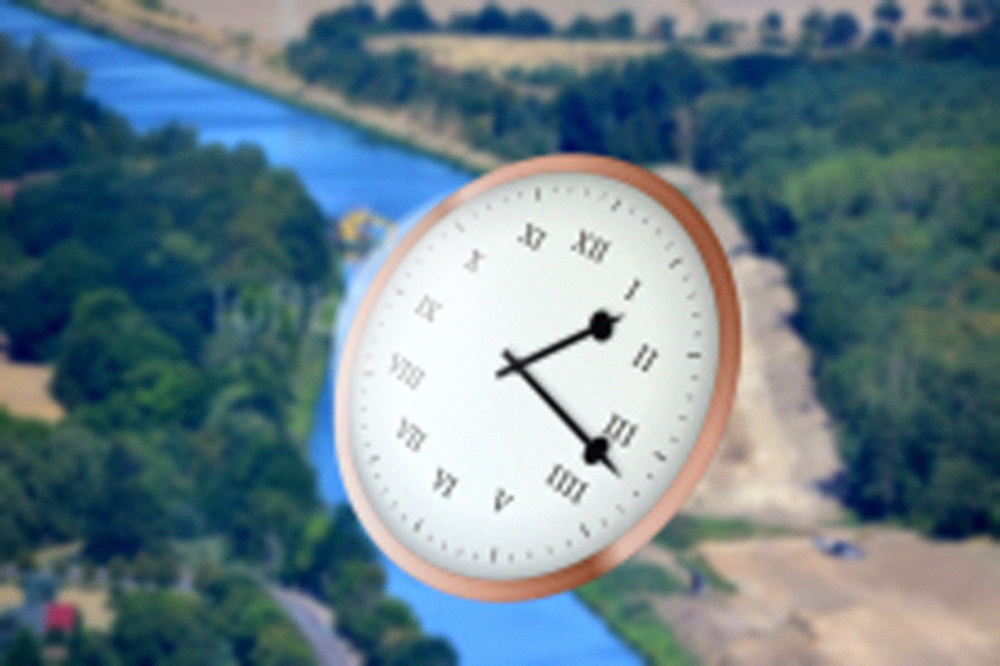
1:17
